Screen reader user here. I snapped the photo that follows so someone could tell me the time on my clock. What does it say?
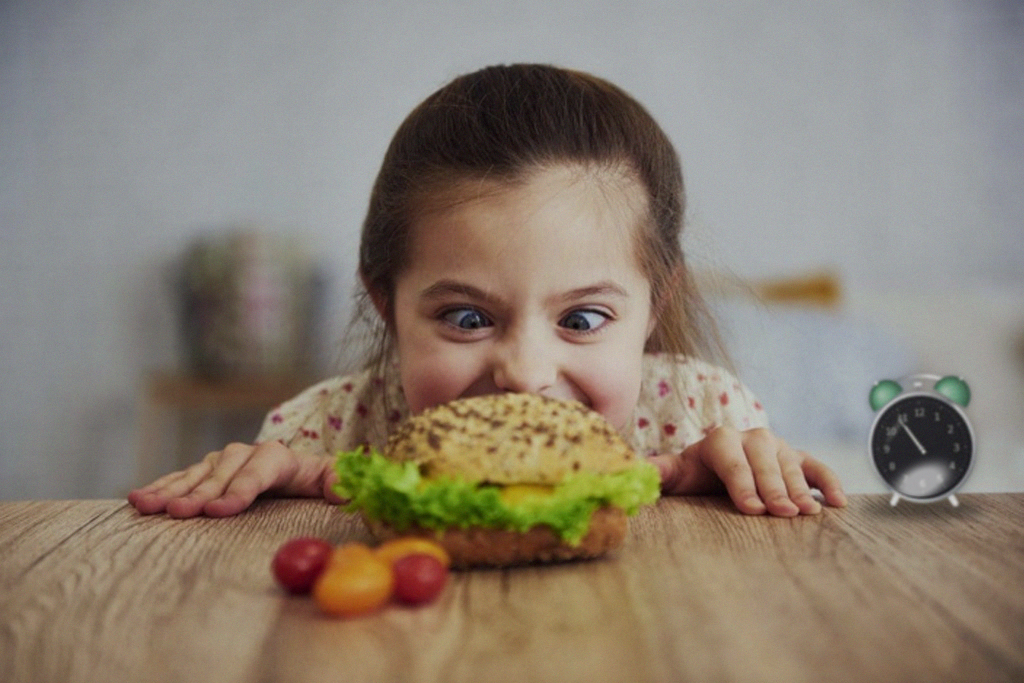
10:54
